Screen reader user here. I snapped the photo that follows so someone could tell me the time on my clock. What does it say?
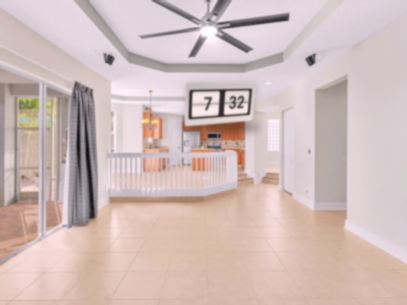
7:32
